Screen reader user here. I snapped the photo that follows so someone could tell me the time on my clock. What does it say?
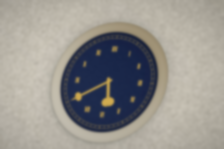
5:40
